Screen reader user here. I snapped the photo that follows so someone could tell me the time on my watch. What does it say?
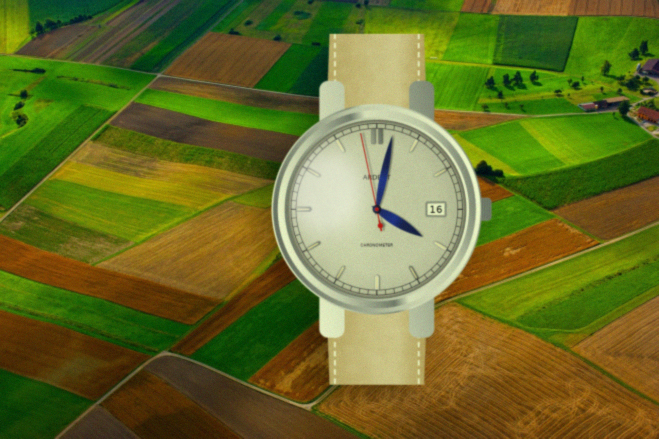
4:01:58
